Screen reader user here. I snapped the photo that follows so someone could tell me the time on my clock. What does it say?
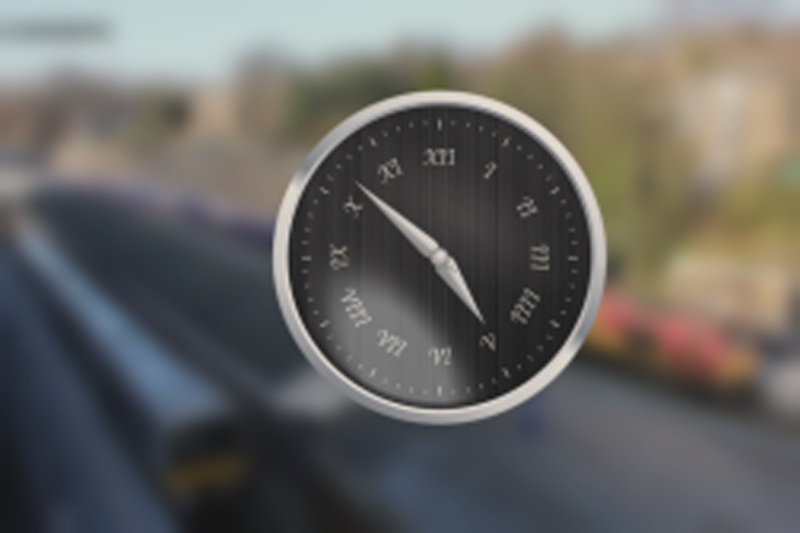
4:52
